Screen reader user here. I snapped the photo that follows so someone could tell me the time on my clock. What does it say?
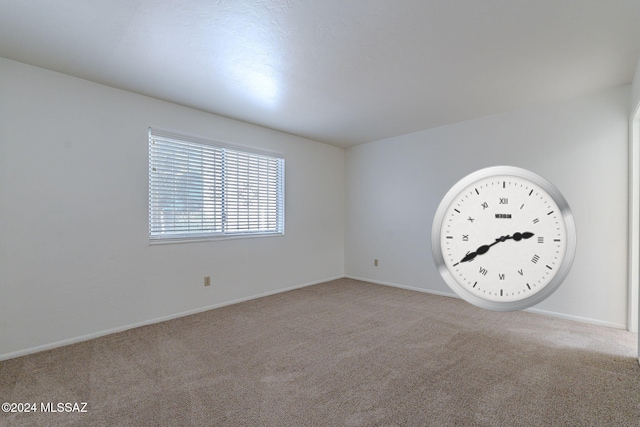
2:40
